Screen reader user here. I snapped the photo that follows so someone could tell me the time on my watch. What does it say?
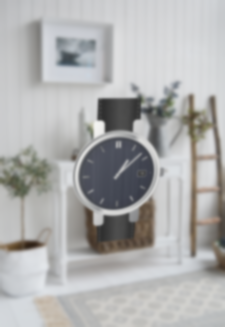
1:08
